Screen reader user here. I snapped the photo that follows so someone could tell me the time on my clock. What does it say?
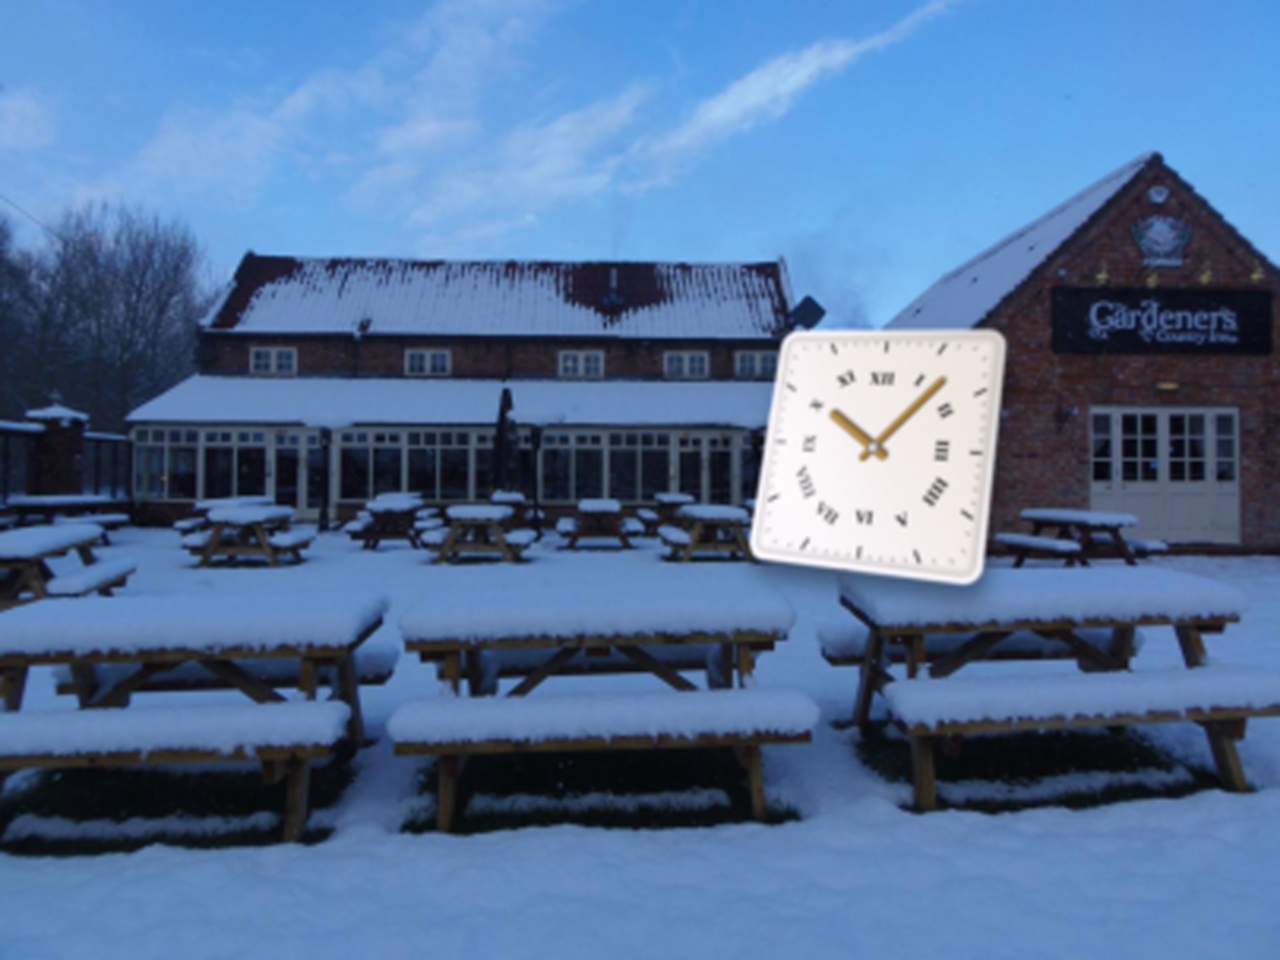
10:07
